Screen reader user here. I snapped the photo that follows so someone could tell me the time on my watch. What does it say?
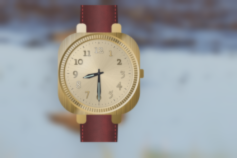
8:30
